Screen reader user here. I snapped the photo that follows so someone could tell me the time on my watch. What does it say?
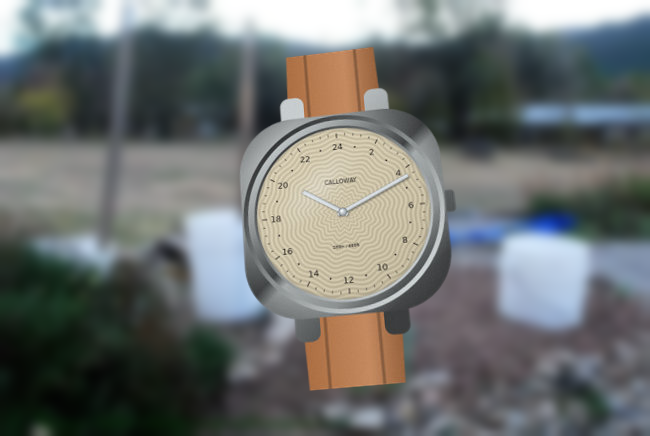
20:11
